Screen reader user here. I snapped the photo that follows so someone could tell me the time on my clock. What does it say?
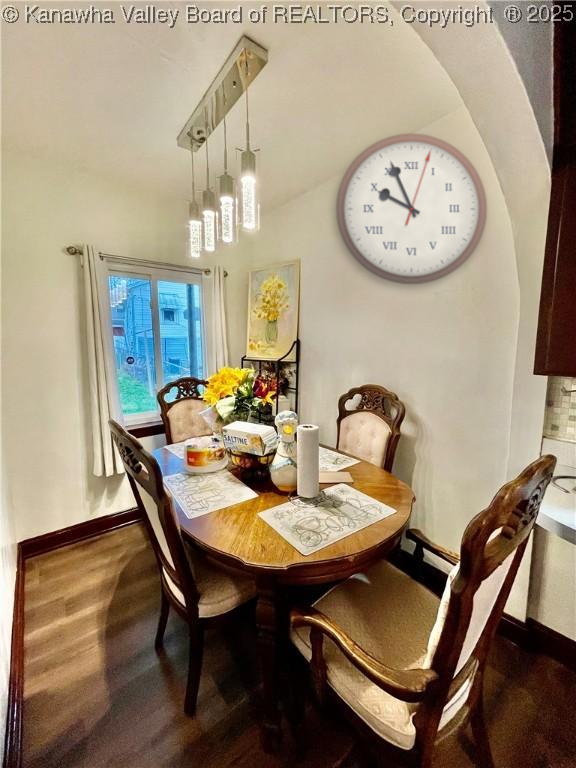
9:56:03
